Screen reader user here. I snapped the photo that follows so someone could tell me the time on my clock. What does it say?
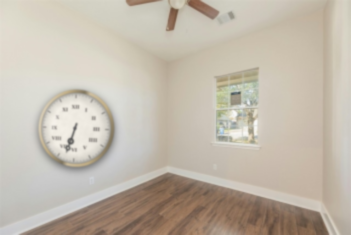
6:33
